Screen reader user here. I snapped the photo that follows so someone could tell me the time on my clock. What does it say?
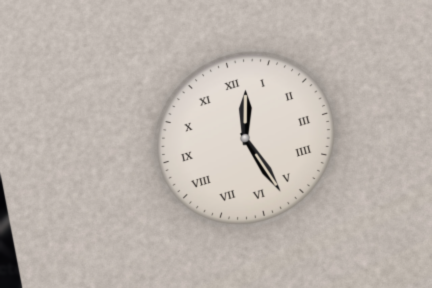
12:27
